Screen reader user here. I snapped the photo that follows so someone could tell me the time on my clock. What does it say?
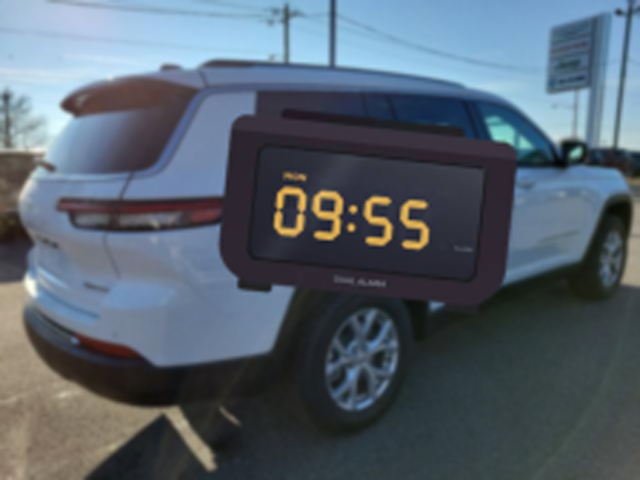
9:55
